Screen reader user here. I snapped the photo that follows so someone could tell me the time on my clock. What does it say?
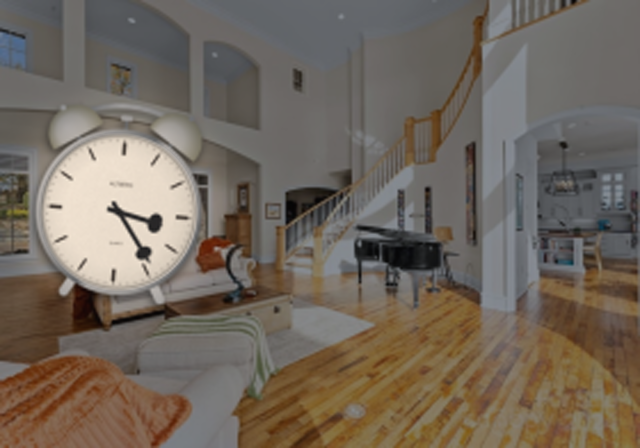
3:24
